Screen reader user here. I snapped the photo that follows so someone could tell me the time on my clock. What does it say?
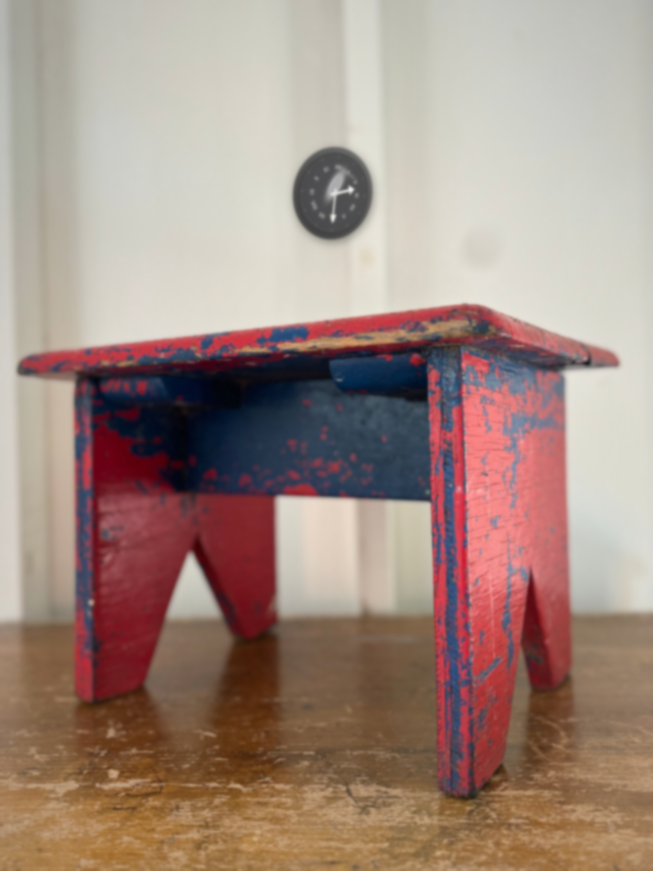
2:30
